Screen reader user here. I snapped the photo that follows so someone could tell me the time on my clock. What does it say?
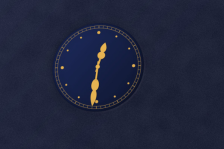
12:31
